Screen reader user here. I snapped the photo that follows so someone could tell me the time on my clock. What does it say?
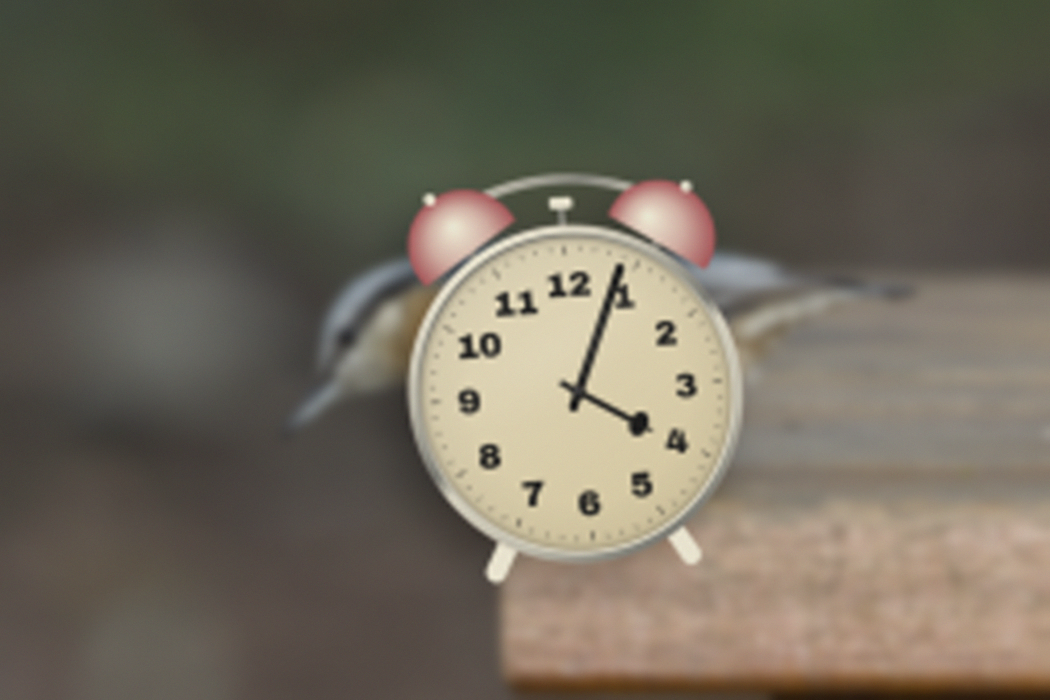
4:04
